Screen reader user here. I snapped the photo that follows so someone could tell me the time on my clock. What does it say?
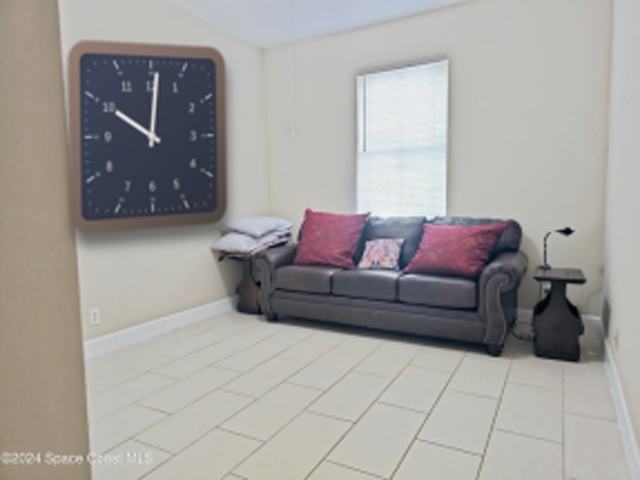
10:01
